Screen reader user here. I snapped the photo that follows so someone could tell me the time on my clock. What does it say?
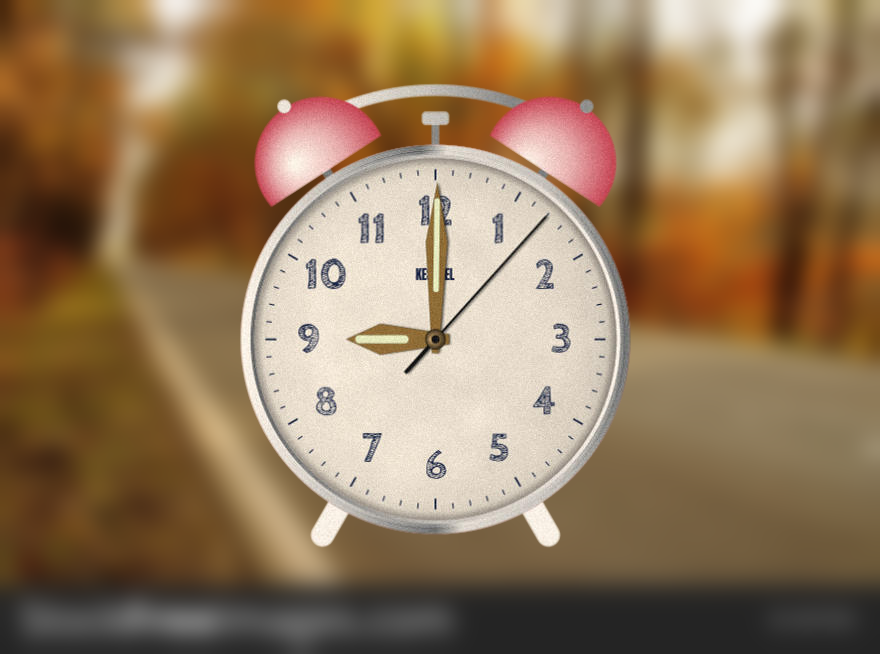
9:00:07
